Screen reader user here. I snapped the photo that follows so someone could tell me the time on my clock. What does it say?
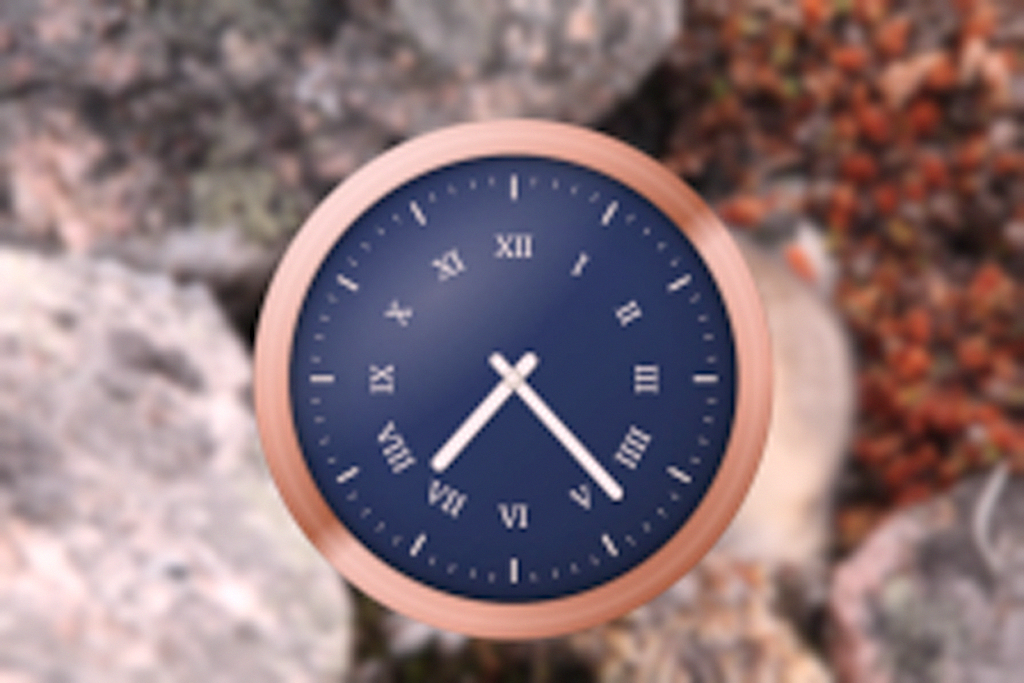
7:23
